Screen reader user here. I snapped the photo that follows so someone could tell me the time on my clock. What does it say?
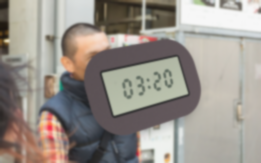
3:20
